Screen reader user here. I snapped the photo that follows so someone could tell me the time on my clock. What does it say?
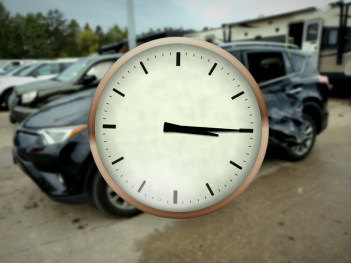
3:15
